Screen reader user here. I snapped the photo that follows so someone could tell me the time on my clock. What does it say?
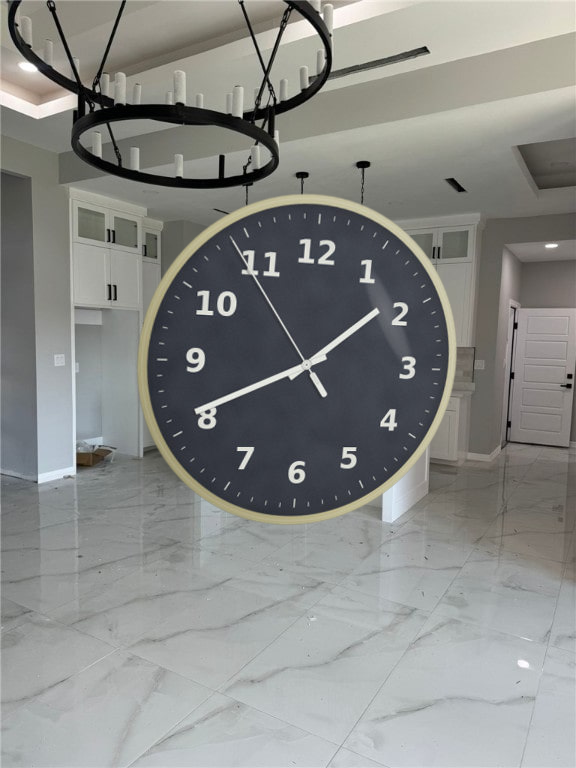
1:40:54
